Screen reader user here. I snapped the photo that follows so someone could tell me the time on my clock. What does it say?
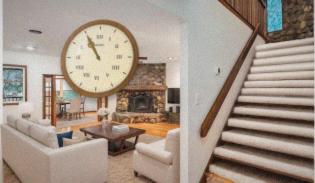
10:55
